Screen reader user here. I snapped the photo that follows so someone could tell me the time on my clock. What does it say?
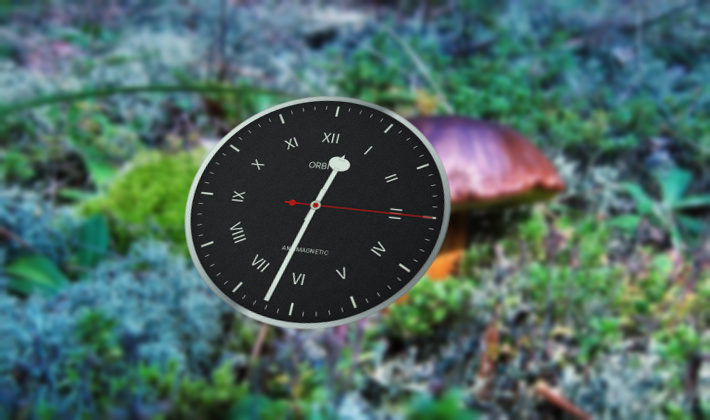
12:32:15
